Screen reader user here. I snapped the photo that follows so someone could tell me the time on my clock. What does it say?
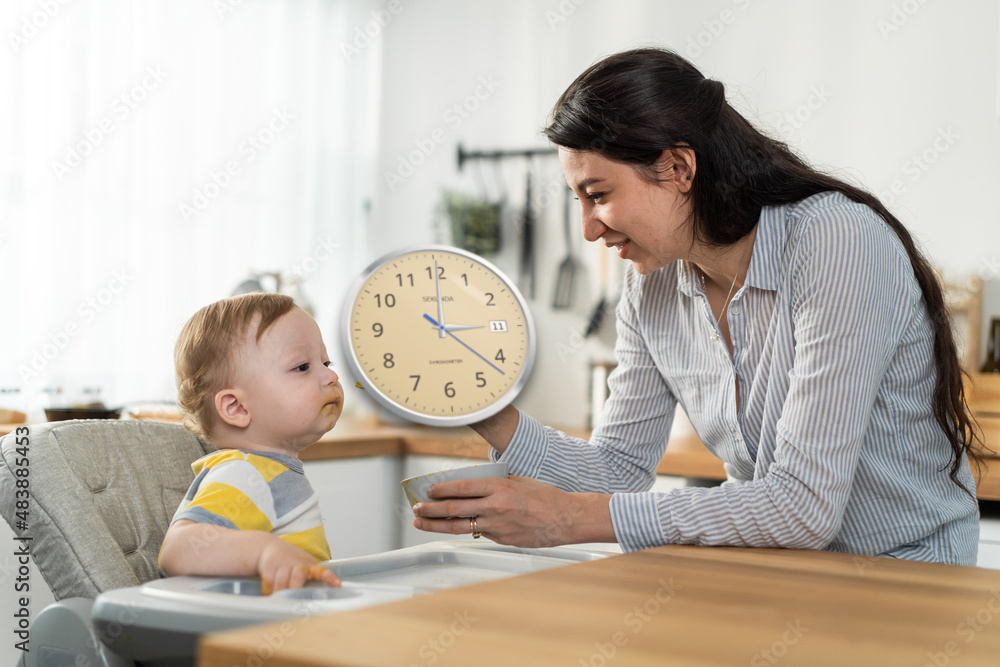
3:00:22
